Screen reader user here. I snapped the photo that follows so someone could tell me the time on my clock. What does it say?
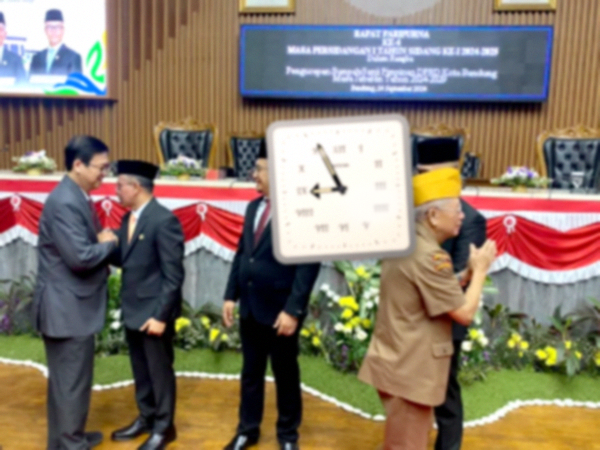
8:56
